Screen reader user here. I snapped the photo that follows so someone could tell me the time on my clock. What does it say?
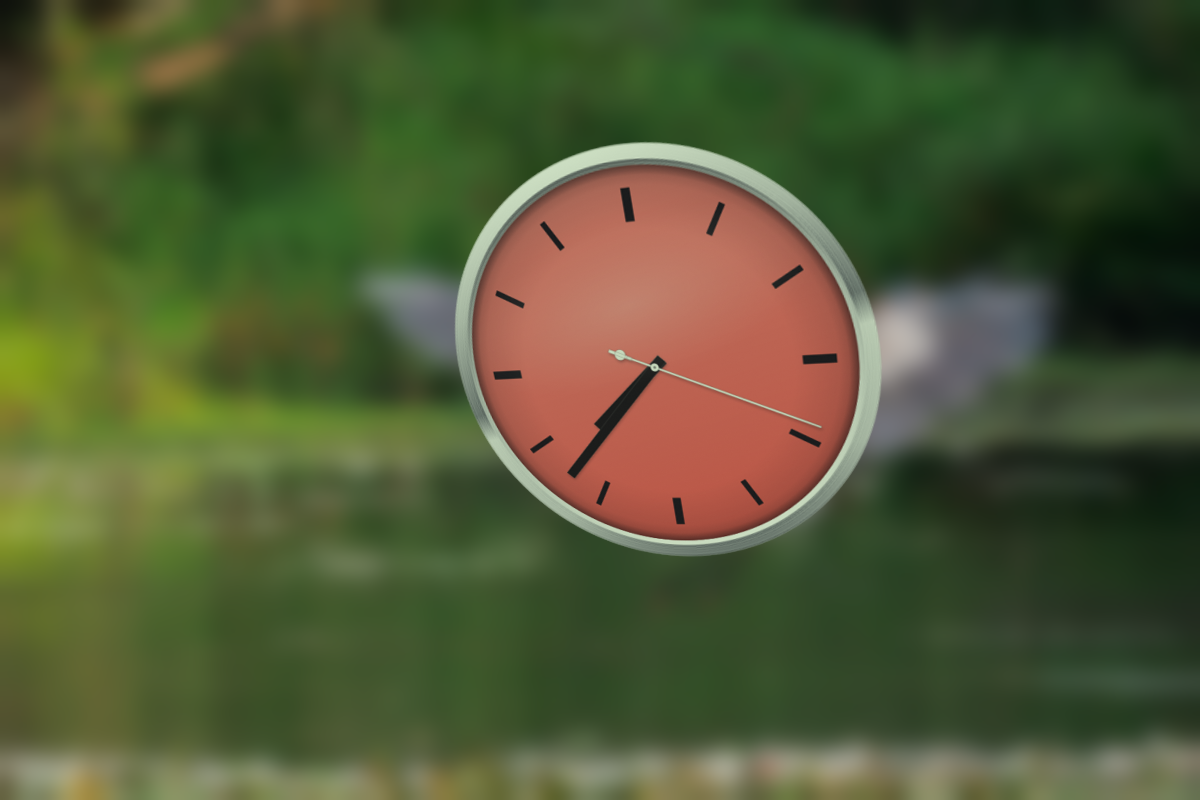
7:37:19
